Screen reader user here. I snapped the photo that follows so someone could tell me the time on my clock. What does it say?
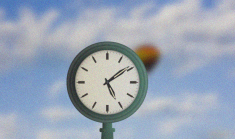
5:09
